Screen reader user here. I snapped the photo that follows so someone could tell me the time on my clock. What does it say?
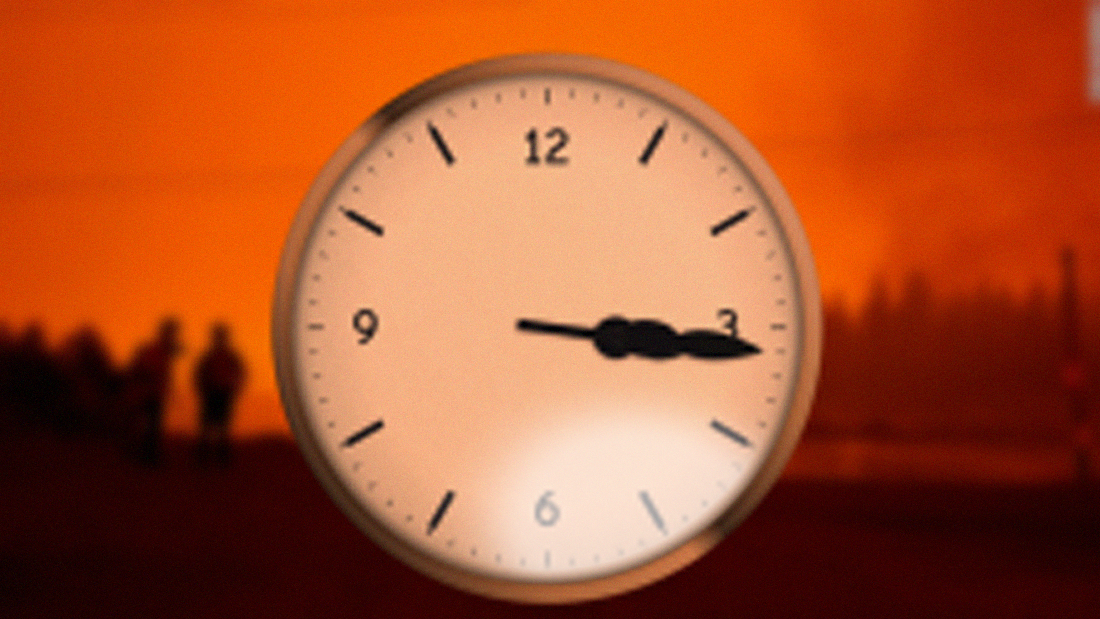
3:16
